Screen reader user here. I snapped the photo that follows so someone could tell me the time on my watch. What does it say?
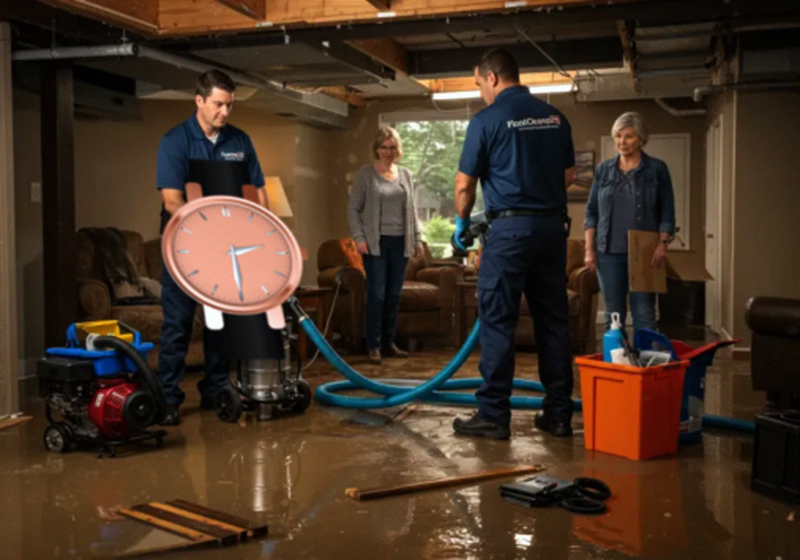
2:30
